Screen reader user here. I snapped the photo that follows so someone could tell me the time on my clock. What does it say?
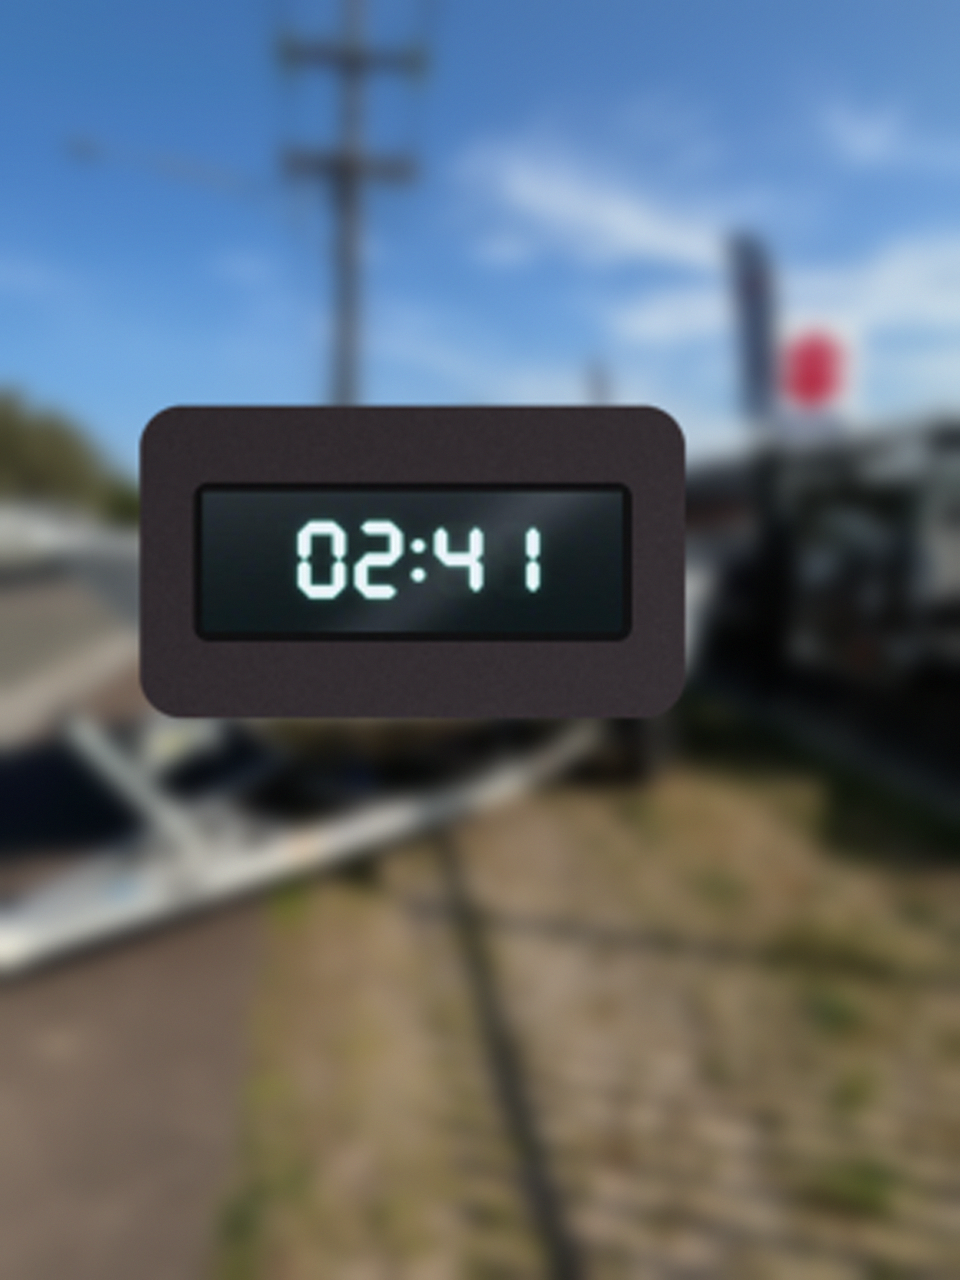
2:41
